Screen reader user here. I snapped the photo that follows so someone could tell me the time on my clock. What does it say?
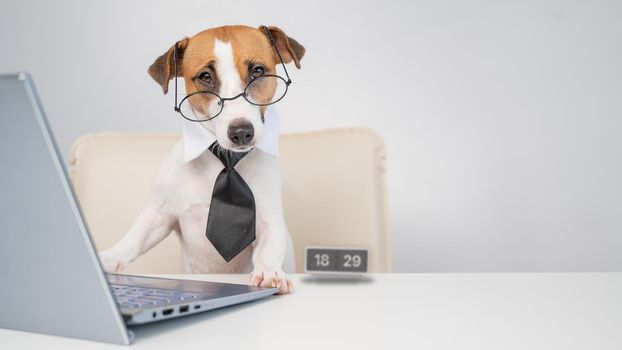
18:29
